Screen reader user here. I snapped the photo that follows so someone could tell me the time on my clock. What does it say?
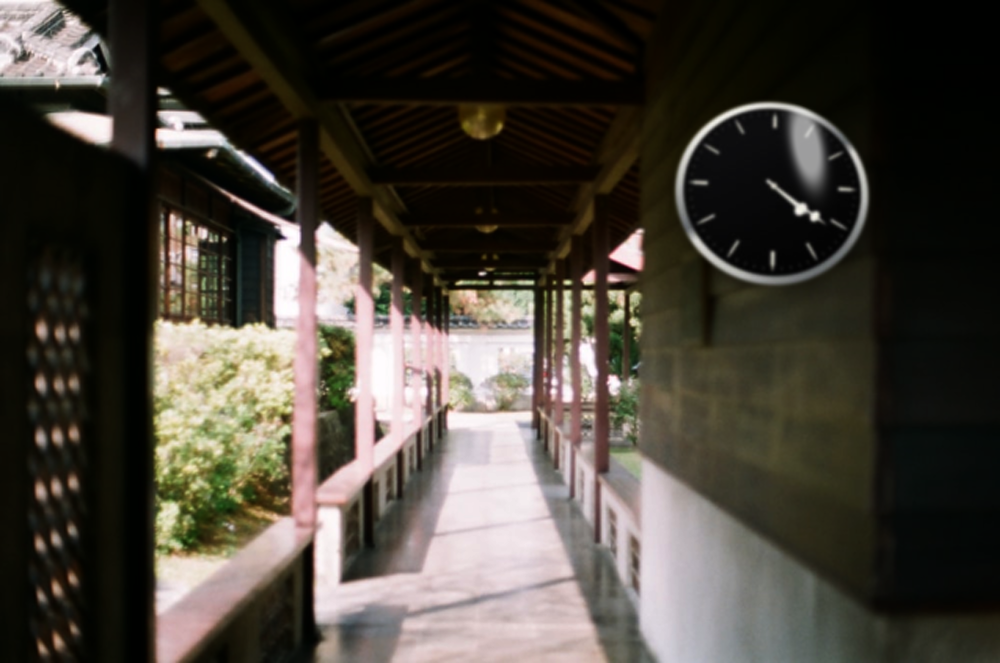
4:21
